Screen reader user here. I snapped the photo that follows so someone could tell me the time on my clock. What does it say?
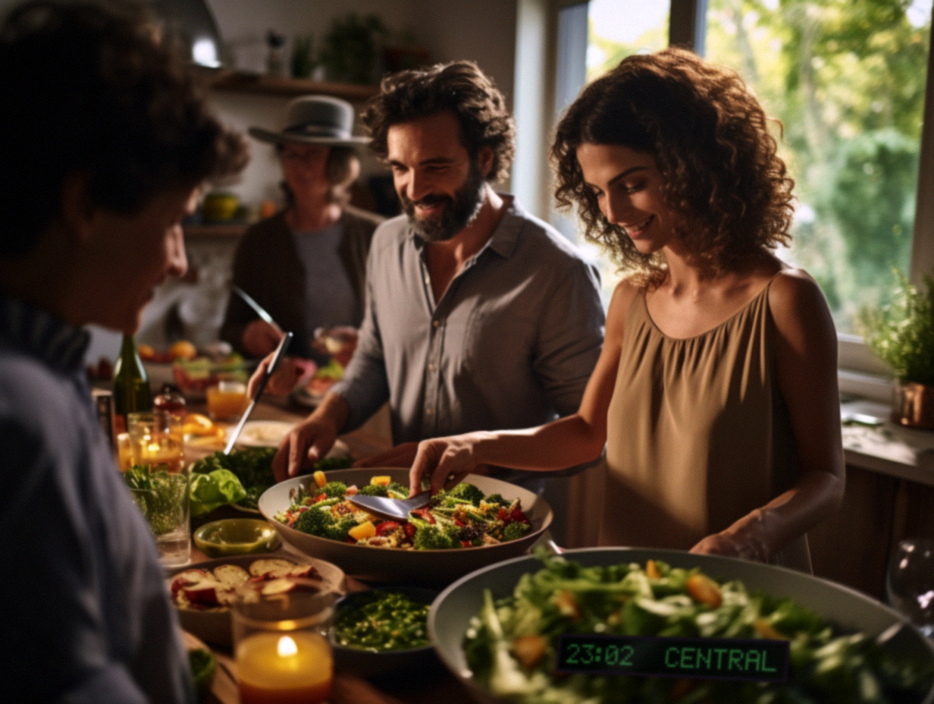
23:02
